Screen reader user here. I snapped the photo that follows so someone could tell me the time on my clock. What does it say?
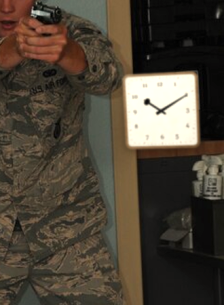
10:10
